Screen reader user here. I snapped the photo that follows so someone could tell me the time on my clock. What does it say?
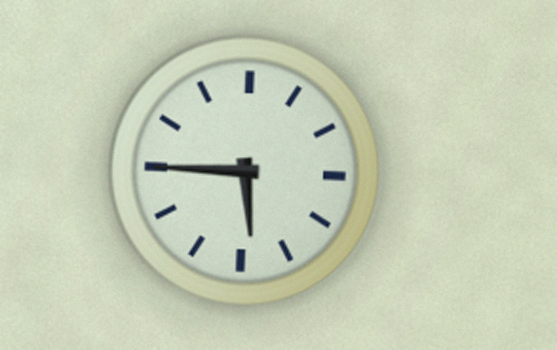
5:45
